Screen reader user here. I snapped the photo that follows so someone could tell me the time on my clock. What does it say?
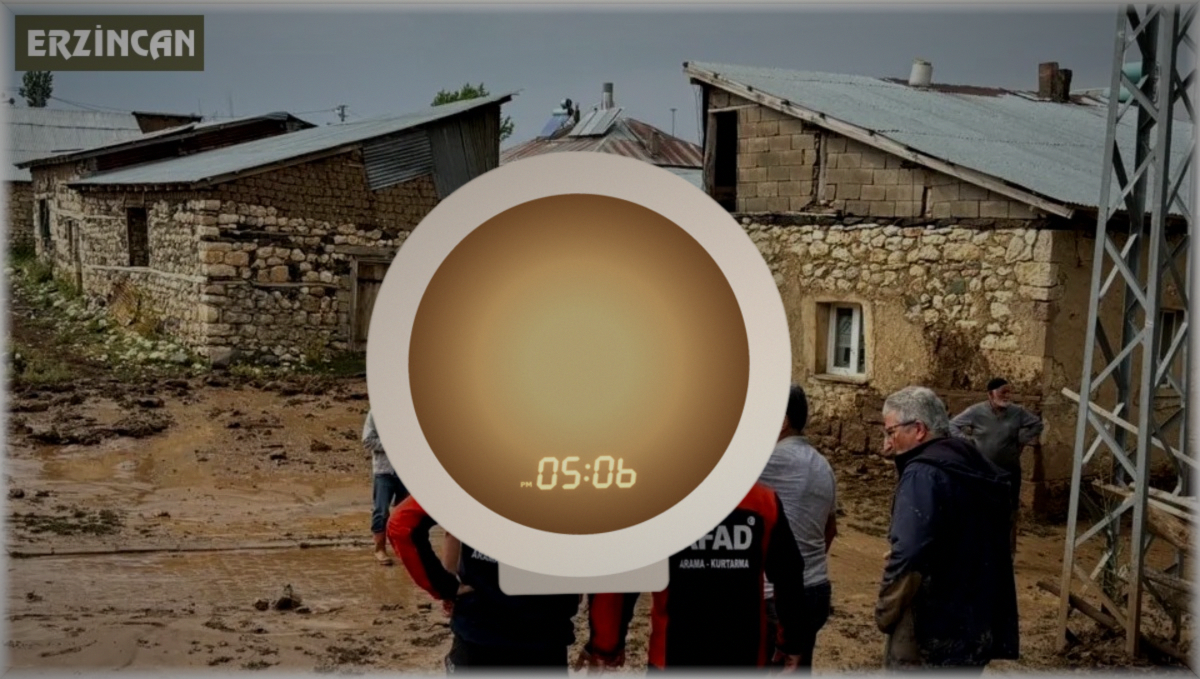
5:06
